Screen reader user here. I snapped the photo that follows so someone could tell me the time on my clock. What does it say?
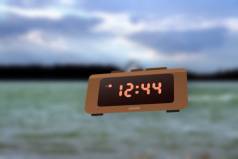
12:44
